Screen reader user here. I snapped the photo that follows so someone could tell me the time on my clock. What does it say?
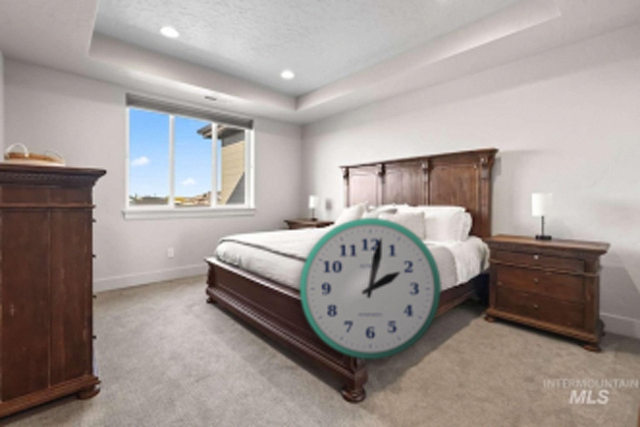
2:02
